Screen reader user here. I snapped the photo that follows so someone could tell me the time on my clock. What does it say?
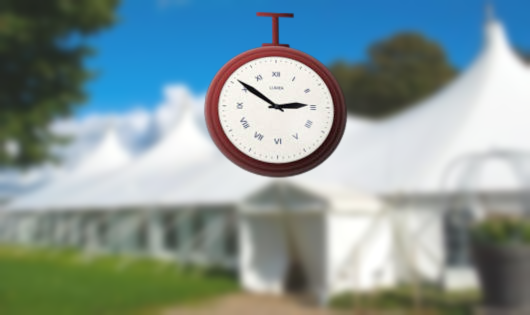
2:51
